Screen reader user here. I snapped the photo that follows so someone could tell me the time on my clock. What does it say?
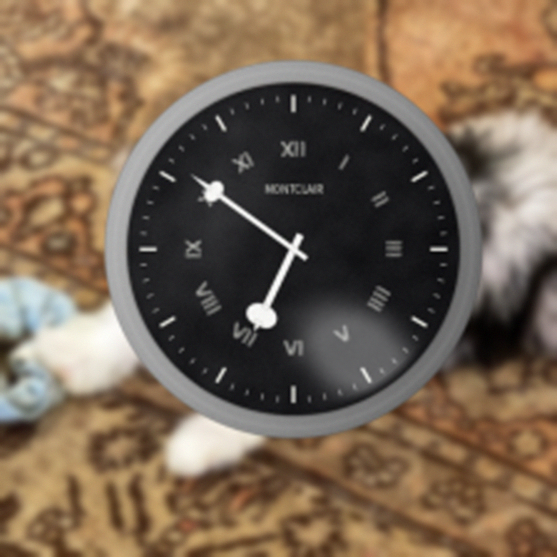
6:51
